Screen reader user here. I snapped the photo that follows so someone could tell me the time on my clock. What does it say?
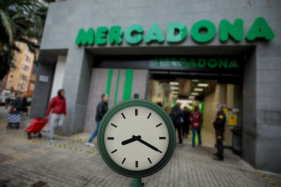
8:20
